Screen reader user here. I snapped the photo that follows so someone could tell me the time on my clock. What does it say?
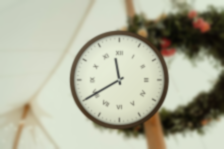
11:40
